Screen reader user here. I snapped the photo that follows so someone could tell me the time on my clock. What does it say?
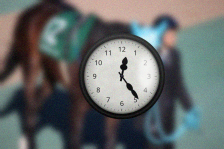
12:24
